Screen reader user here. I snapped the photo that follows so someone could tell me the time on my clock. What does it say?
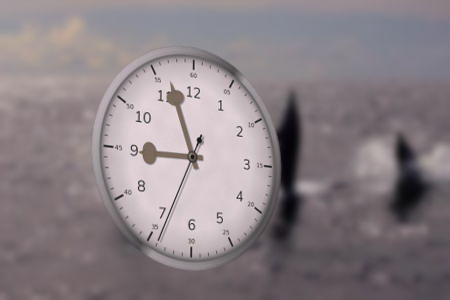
8:56:34
